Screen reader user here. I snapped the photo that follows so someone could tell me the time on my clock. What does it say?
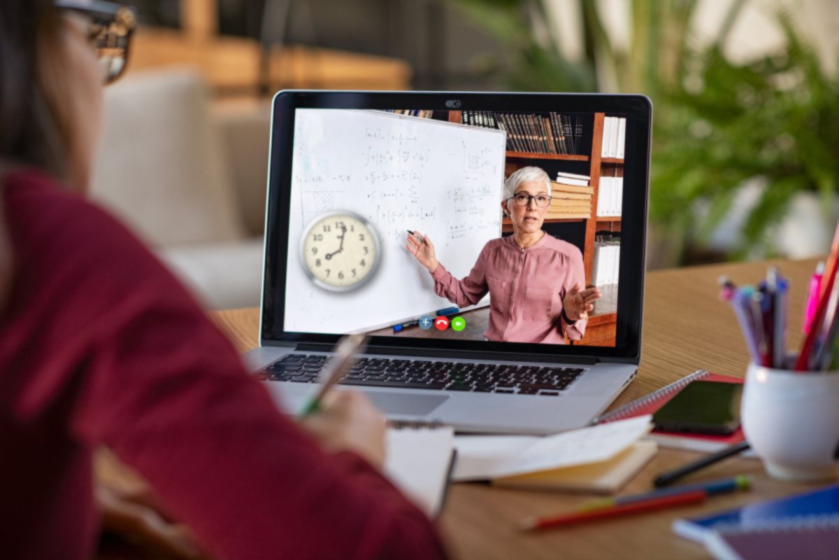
8:02
